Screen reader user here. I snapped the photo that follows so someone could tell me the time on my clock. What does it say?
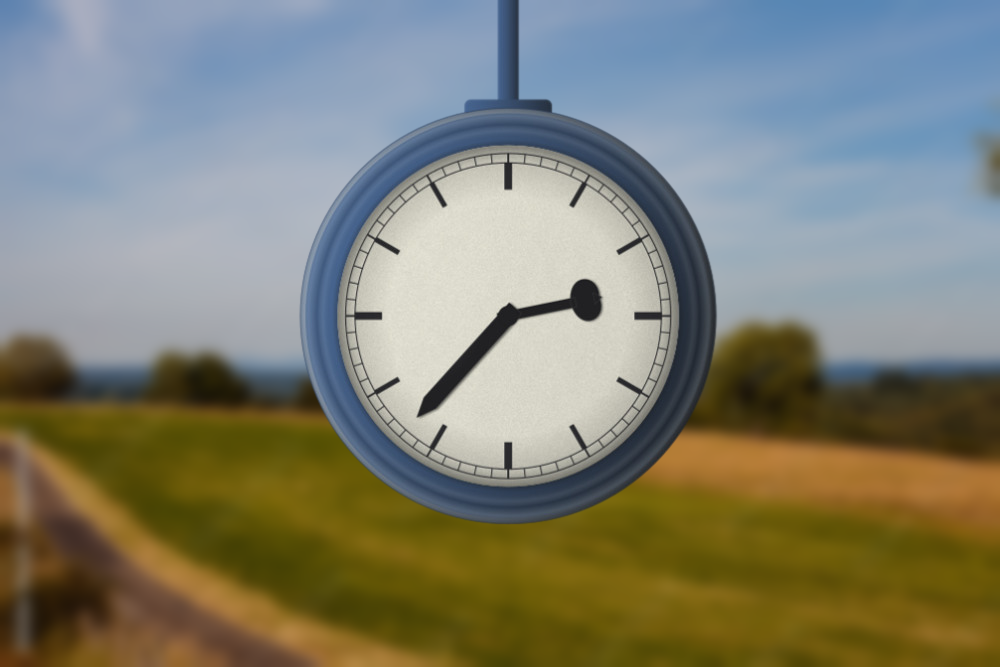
2:37
